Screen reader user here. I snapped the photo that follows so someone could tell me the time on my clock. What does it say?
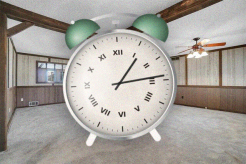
1:14
